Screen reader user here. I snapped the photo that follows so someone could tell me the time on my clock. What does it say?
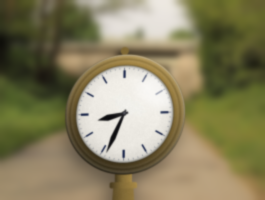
8:34
